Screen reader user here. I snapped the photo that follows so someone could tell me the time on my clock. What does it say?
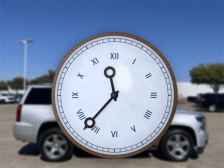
11:37
